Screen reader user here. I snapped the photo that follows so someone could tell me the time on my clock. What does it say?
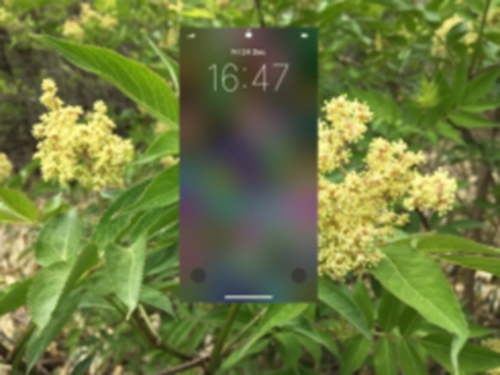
16:47
